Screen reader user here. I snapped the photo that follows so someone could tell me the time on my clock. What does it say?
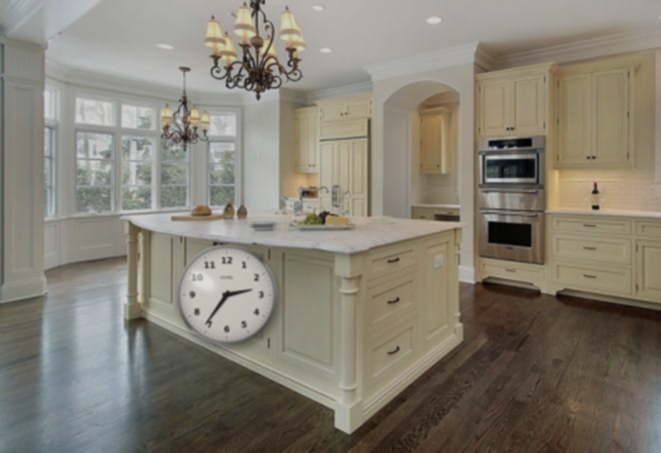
2:36
